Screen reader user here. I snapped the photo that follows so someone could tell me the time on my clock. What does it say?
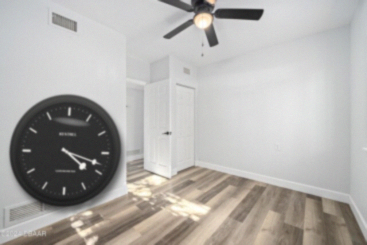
4:18
